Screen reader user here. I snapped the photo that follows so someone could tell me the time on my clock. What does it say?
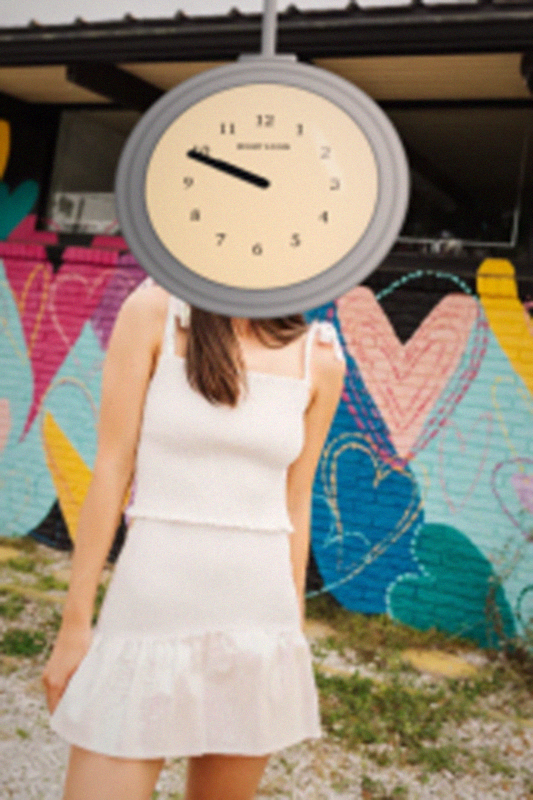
9:49
